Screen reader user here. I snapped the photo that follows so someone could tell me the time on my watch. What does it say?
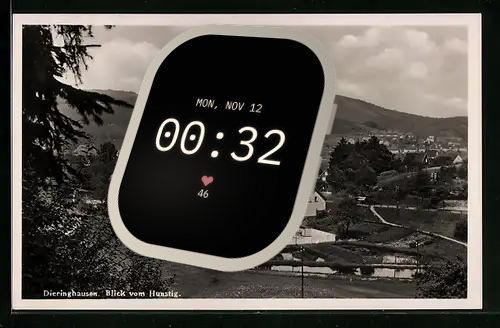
0:32
